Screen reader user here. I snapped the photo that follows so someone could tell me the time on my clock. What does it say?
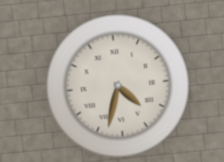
4:33
